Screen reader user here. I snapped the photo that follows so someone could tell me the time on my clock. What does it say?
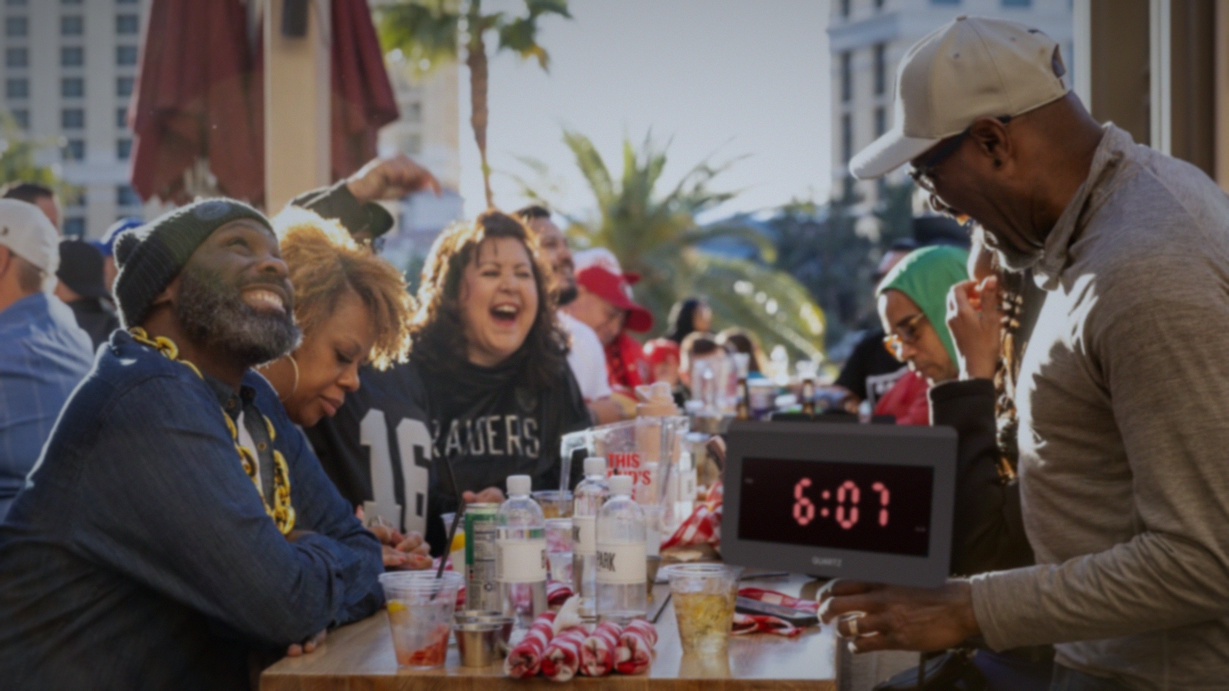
6:07
